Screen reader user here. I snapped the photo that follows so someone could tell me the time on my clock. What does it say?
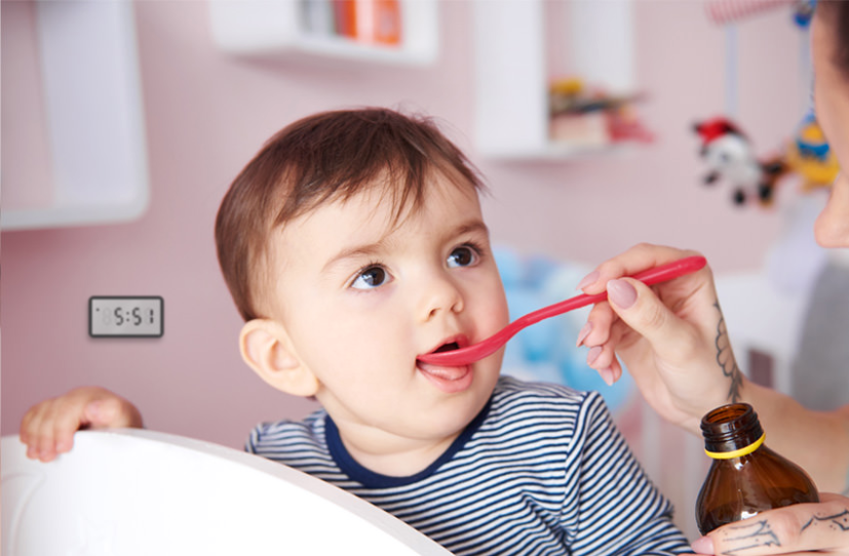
5:51
